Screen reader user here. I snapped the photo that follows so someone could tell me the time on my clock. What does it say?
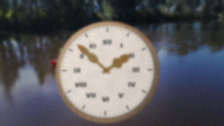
1:52
